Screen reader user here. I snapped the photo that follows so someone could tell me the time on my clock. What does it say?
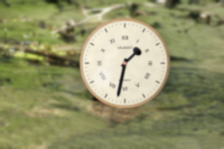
1:32
